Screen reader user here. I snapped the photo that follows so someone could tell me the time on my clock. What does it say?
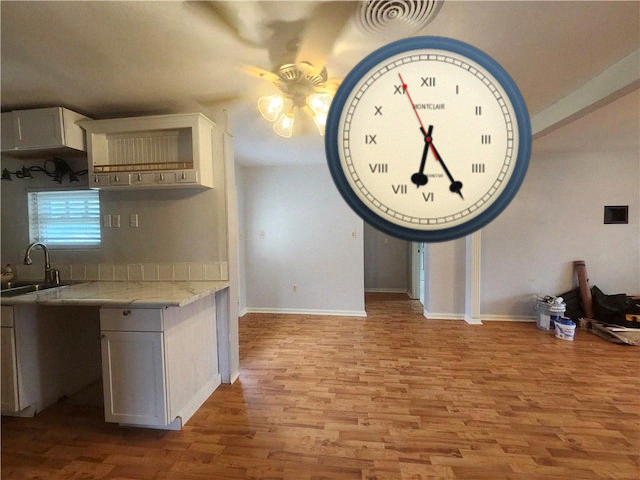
6:24:56
